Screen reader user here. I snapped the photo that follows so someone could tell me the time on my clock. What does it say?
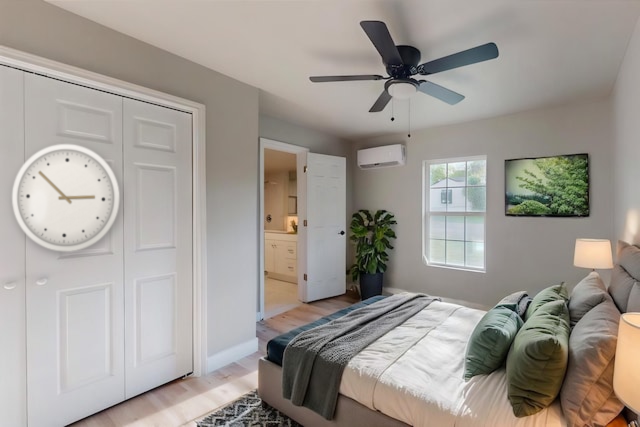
2:52
